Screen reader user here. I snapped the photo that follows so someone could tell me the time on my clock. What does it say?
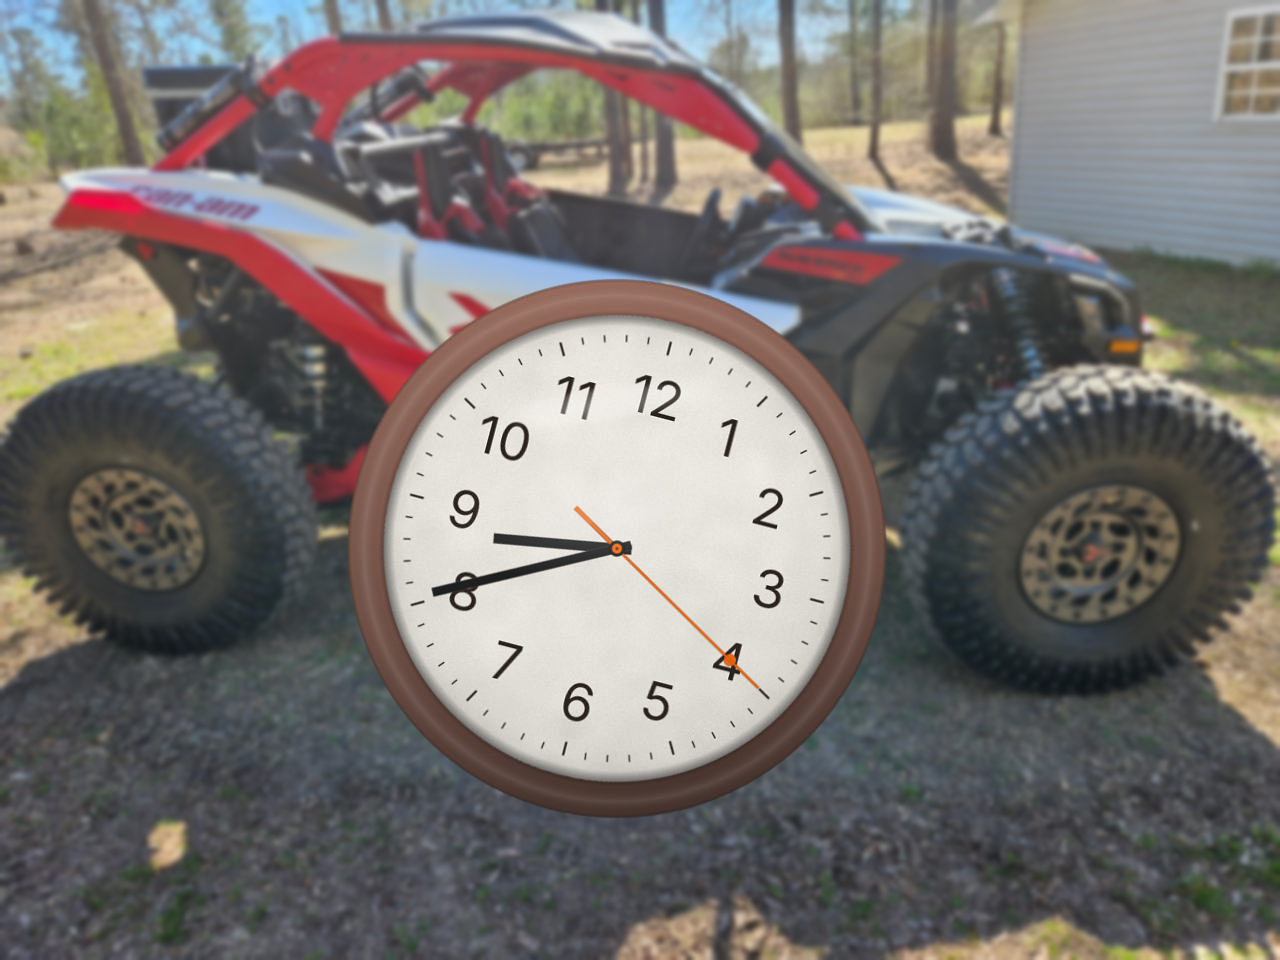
8:40:20
